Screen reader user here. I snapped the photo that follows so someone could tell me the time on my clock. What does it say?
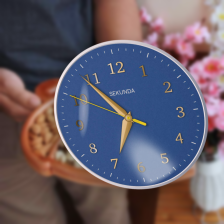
6:53:50
